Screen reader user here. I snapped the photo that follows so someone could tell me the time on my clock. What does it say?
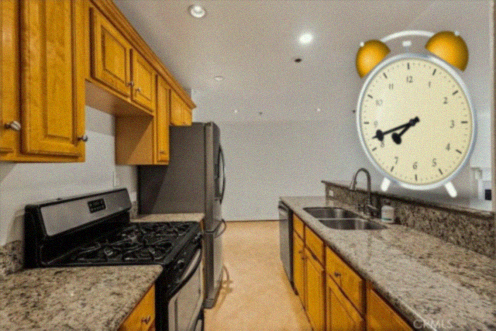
7:42
